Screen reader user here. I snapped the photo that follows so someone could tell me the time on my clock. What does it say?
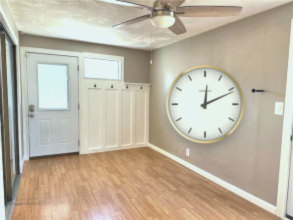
12:11
